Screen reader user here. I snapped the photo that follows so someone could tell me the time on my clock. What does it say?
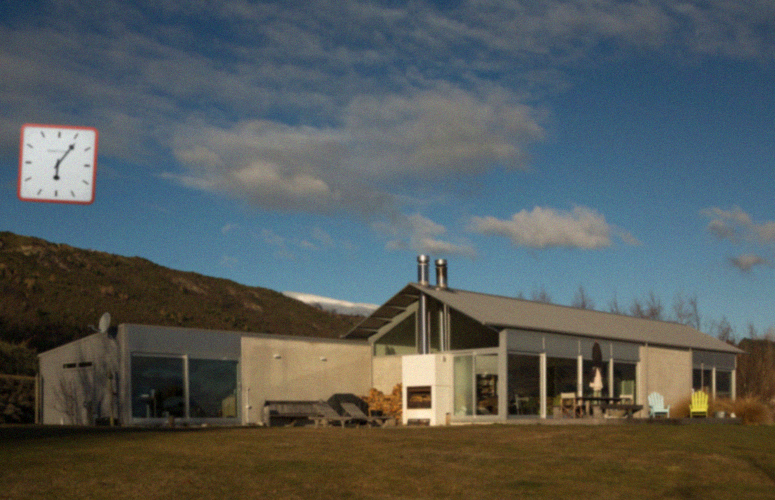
6:06
